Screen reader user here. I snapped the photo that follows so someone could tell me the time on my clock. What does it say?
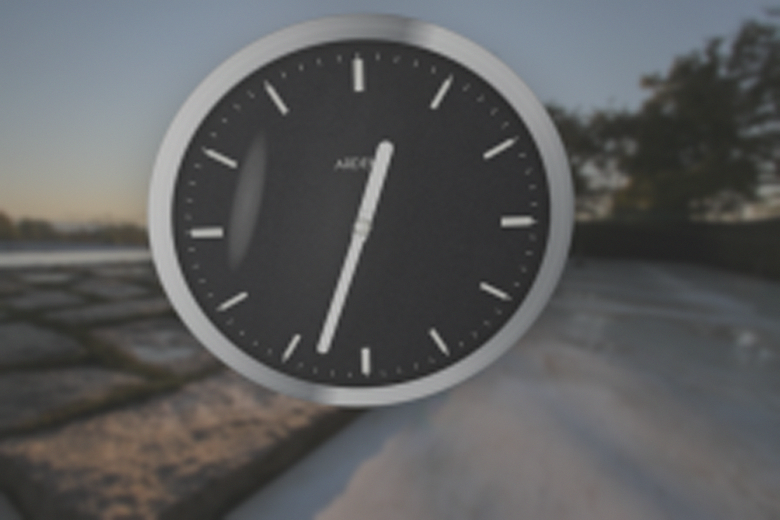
12:33
